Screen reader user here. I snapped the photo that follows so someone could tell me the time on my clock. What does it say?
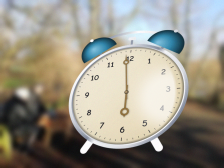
5:59
